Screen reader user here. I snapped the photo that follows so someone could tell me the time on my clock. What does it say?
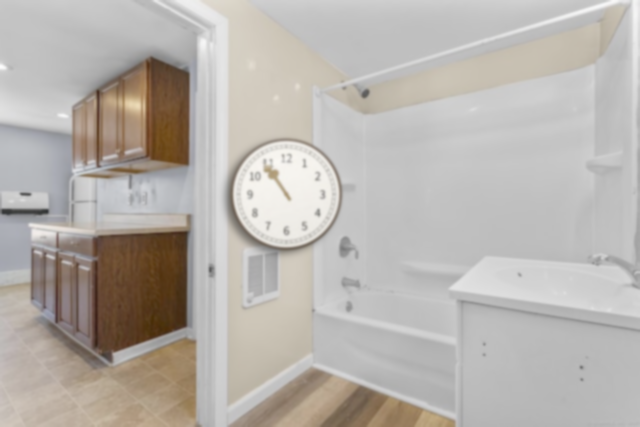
10:54
